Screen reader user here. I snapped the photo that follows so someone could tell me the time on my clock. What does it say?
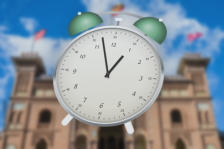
12:57
